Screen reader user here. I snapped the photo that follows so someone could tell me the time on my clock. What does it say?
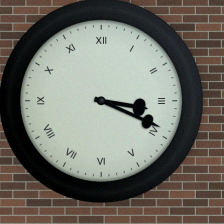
3:19
